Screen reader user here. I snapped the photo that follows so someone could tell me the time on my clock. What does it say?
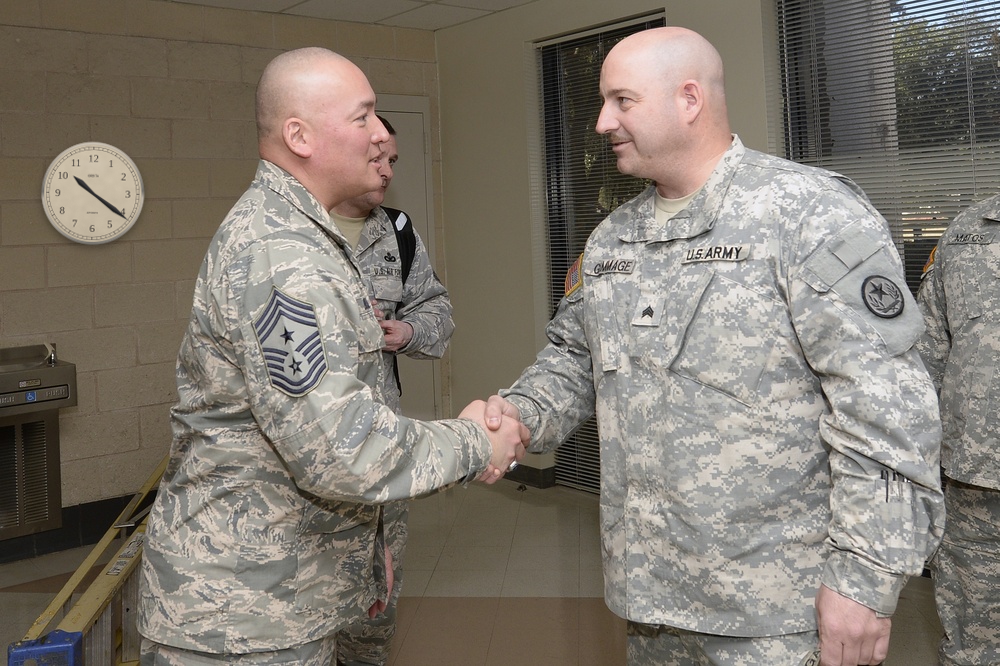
10:21
